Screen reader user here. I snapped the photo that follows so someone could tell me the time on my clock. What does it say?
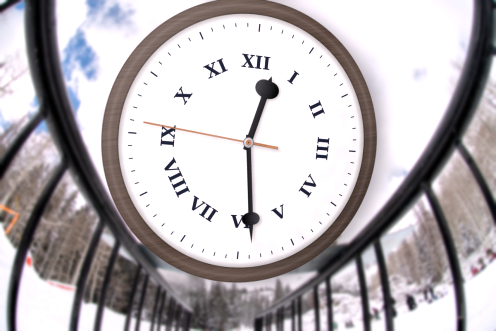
12:28:46
